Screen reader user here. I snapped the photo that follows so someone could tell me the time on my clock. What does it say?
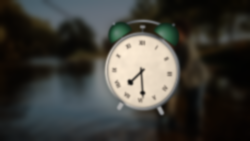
7:29
